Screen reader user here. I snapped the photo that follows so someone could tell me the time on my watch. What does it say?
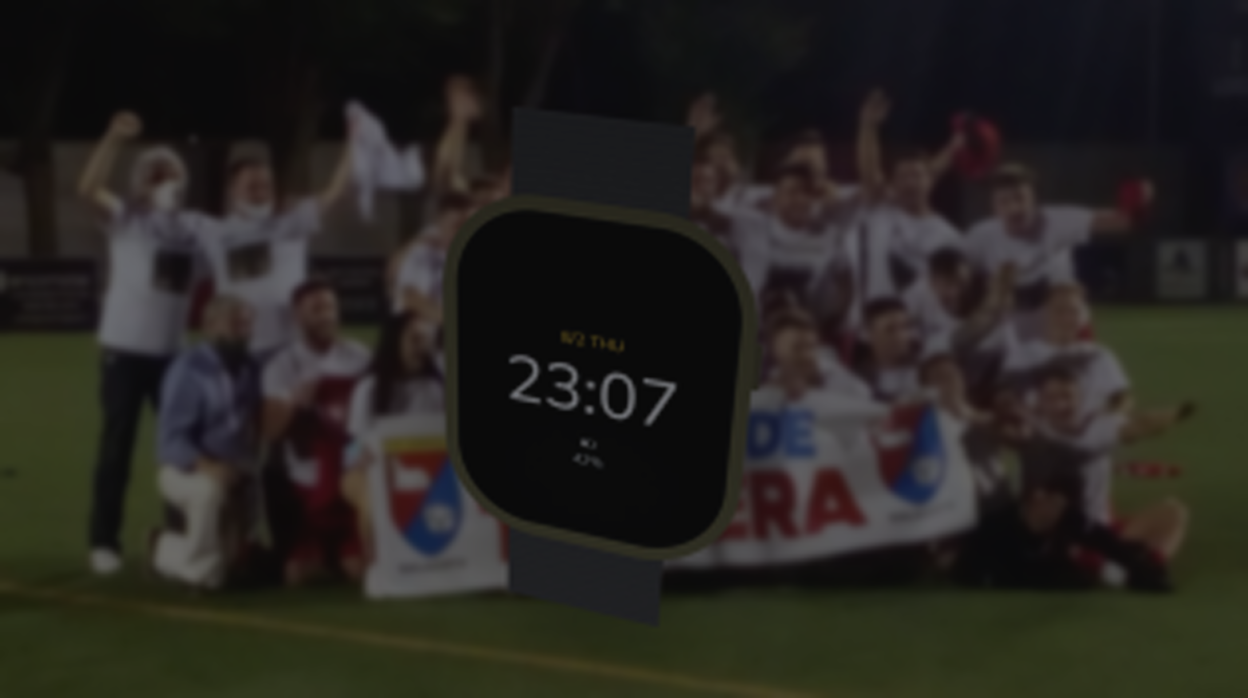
23:07
